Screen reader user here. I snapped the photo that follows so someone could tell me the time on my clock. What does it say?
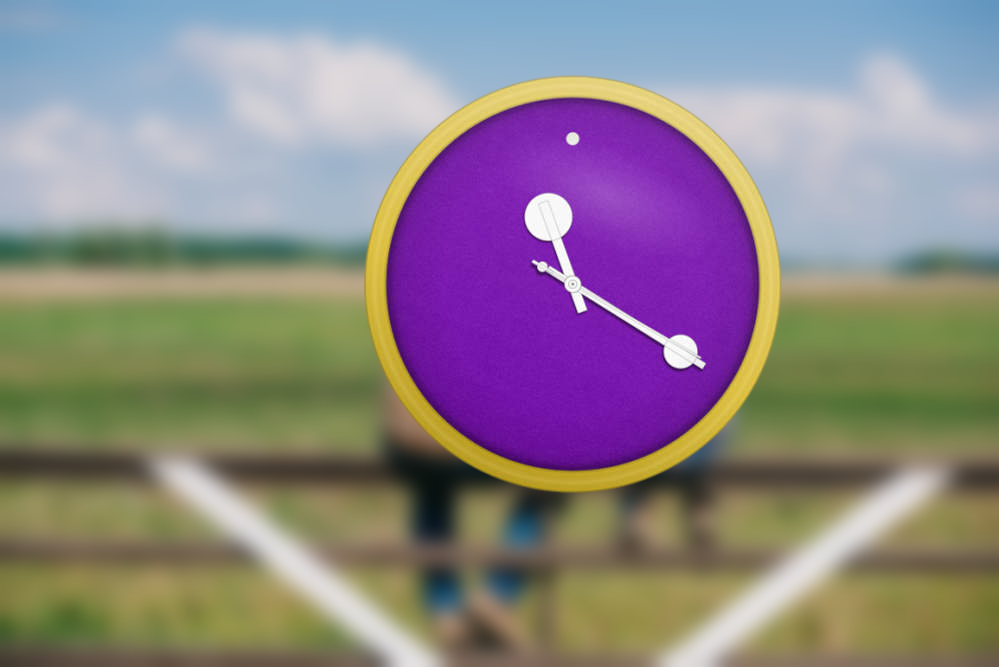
11:20:20
